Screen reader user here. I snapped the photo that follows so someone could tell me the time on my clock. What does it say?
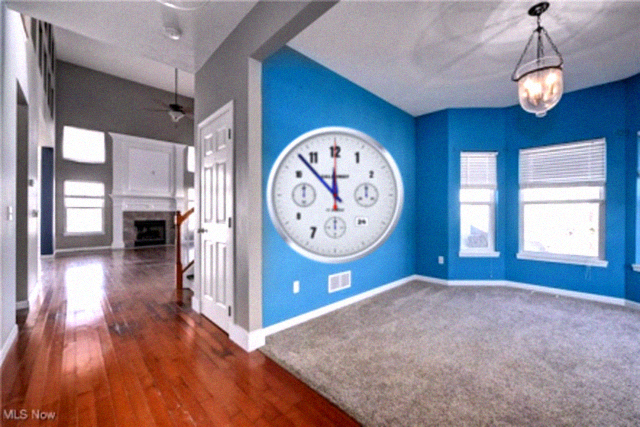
11:53
